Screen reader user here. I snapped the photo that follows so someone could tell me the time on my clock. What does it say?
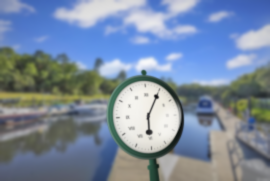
6:05
